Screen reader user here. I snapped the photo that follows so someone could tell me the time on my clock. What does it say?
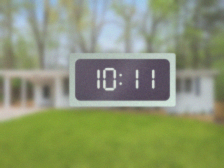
10:11
